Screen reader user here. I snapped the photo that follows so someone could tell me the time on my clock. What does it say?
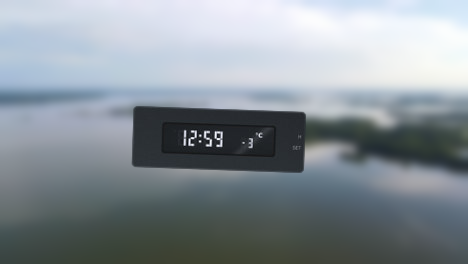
12:59
